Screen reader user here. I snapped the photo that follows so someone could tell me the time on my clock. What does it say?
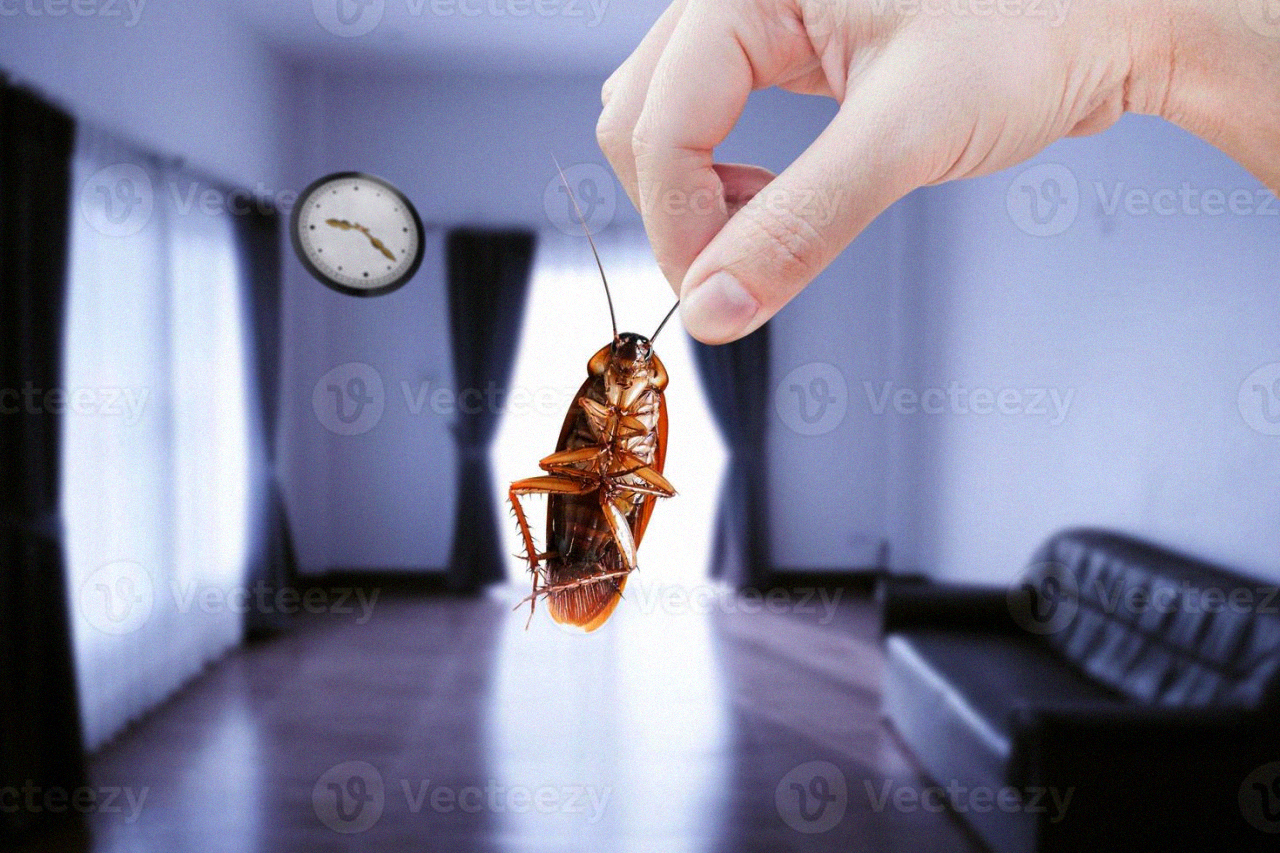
9:23
